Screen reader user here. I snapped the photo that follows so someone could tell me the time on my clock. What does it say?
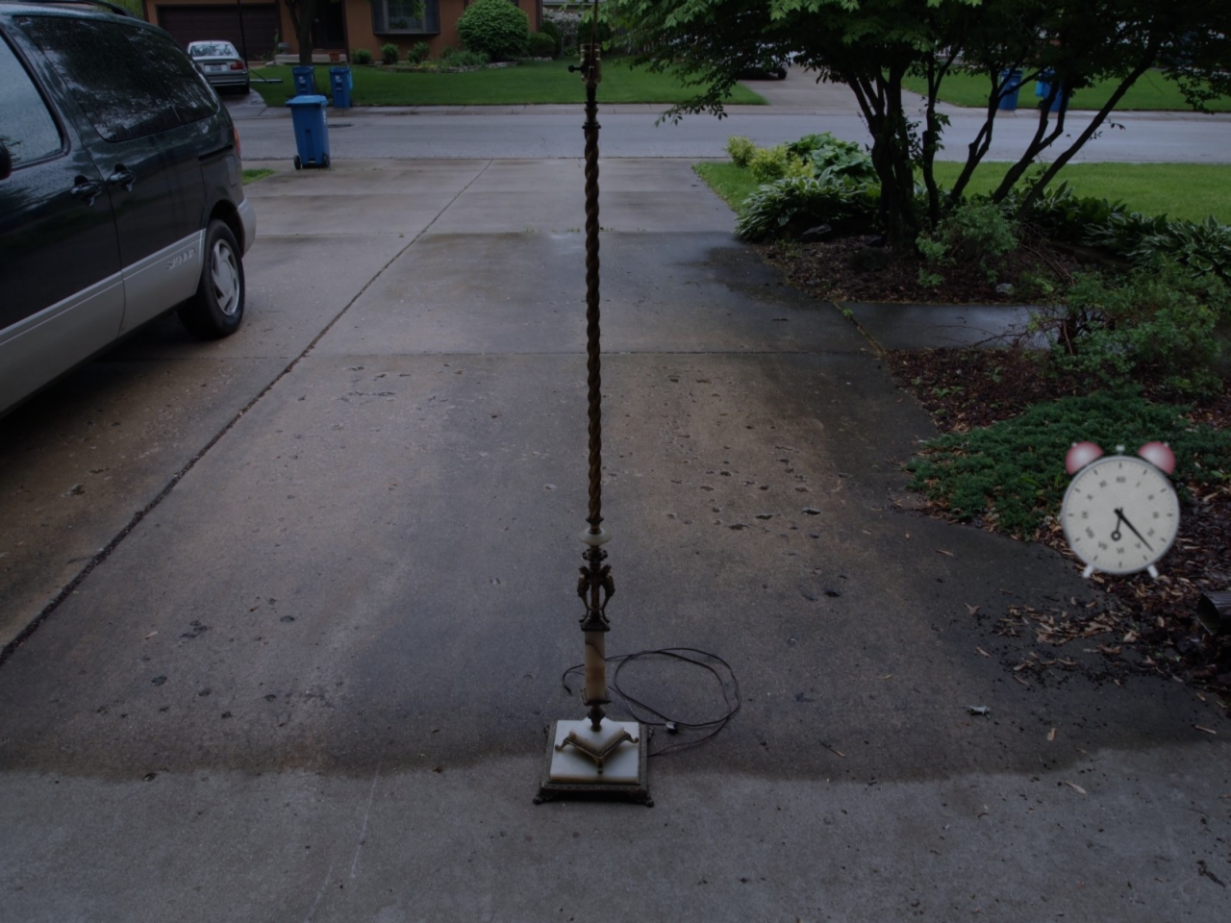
6:23
